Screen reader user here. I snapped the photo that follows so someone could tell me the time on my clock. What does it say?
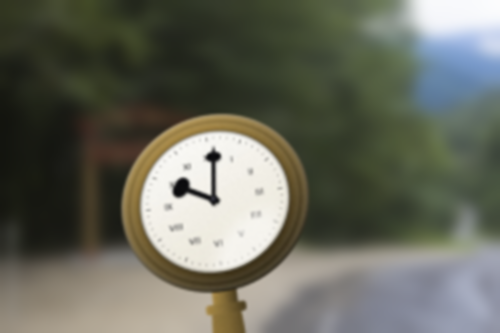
10:01
